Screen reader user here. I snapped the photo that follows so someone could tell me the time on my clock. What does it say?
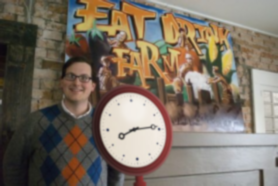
8:14
